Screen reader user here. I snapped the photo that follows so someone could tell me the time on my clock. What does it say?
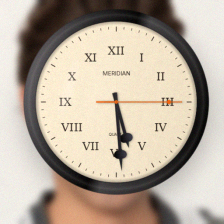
5:29:15
